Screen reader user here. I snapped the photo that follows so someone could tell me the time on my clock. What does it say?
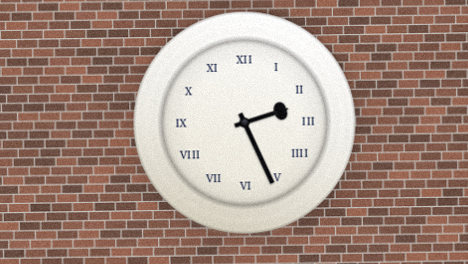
2:26
